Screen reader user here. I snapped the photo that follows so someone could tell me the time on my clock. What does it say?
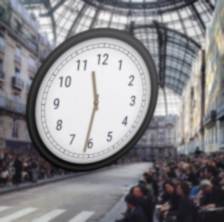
11:31
